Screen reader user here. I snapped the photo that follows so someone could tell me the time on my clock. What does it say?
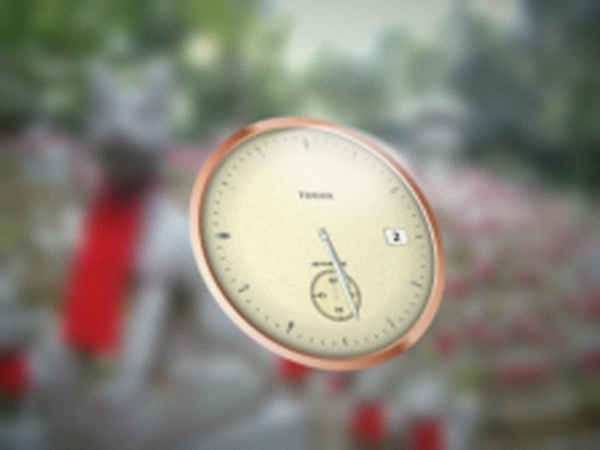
5:28
